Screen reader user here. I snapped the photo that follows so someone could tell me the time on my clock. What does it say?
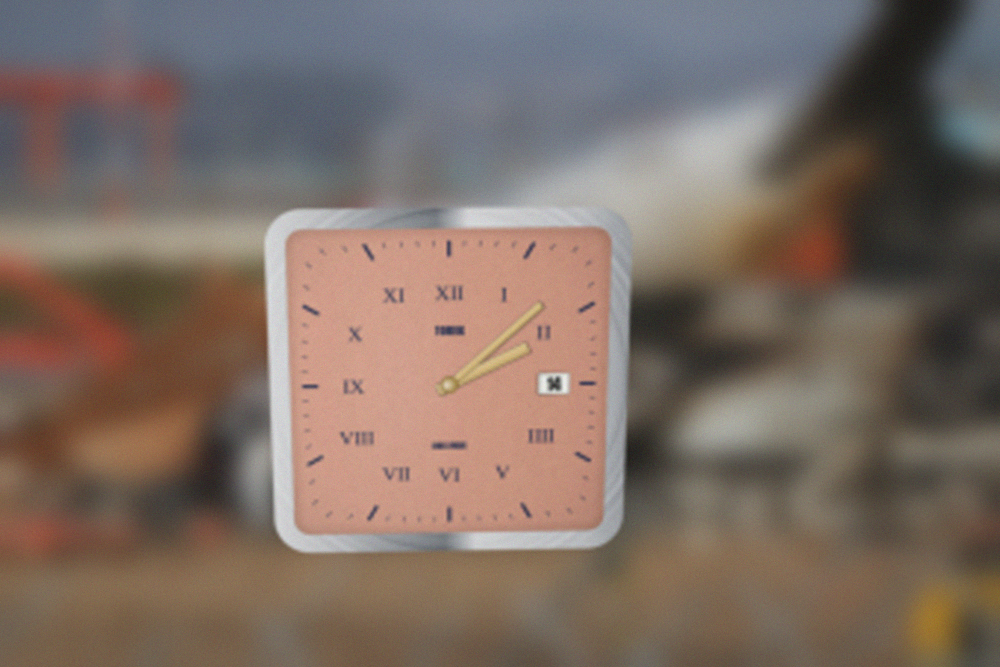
2:08
